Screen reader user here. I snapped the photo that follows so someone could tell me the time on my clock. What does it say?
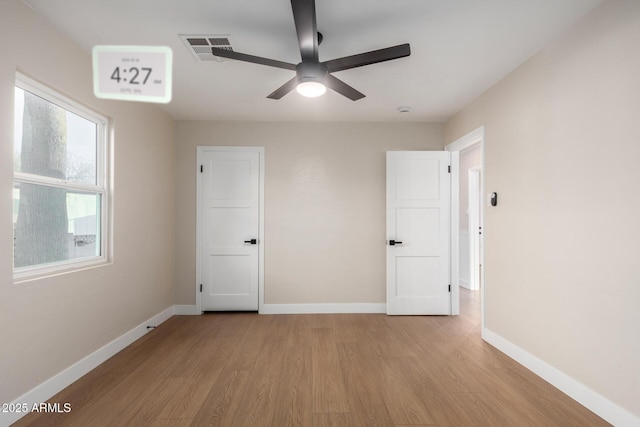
4:27
